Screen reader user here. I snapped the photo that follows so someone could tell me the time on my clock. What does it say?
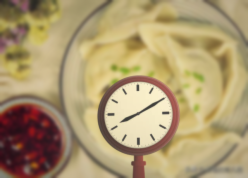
8:10
